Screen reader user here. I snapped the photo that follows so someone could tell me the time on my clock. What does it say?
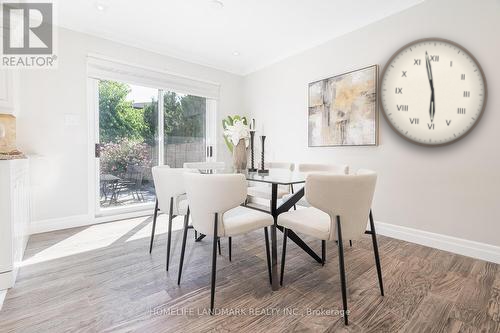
5:58
